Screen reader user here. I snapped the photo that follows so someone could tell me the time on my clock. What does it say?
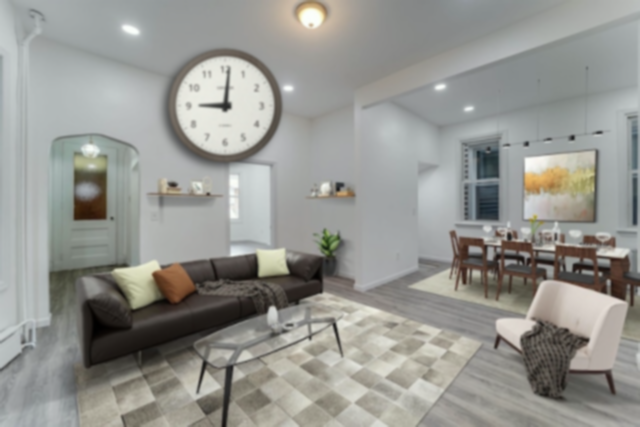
9:01
